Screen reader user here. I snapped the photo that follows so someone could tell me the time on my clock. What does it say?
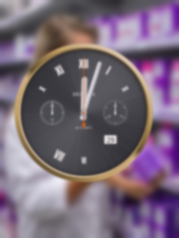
12:03
